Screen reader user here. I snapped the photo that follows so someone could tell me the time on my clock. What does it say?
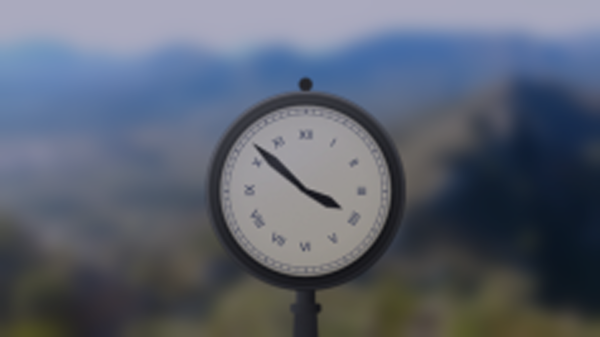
3:52
